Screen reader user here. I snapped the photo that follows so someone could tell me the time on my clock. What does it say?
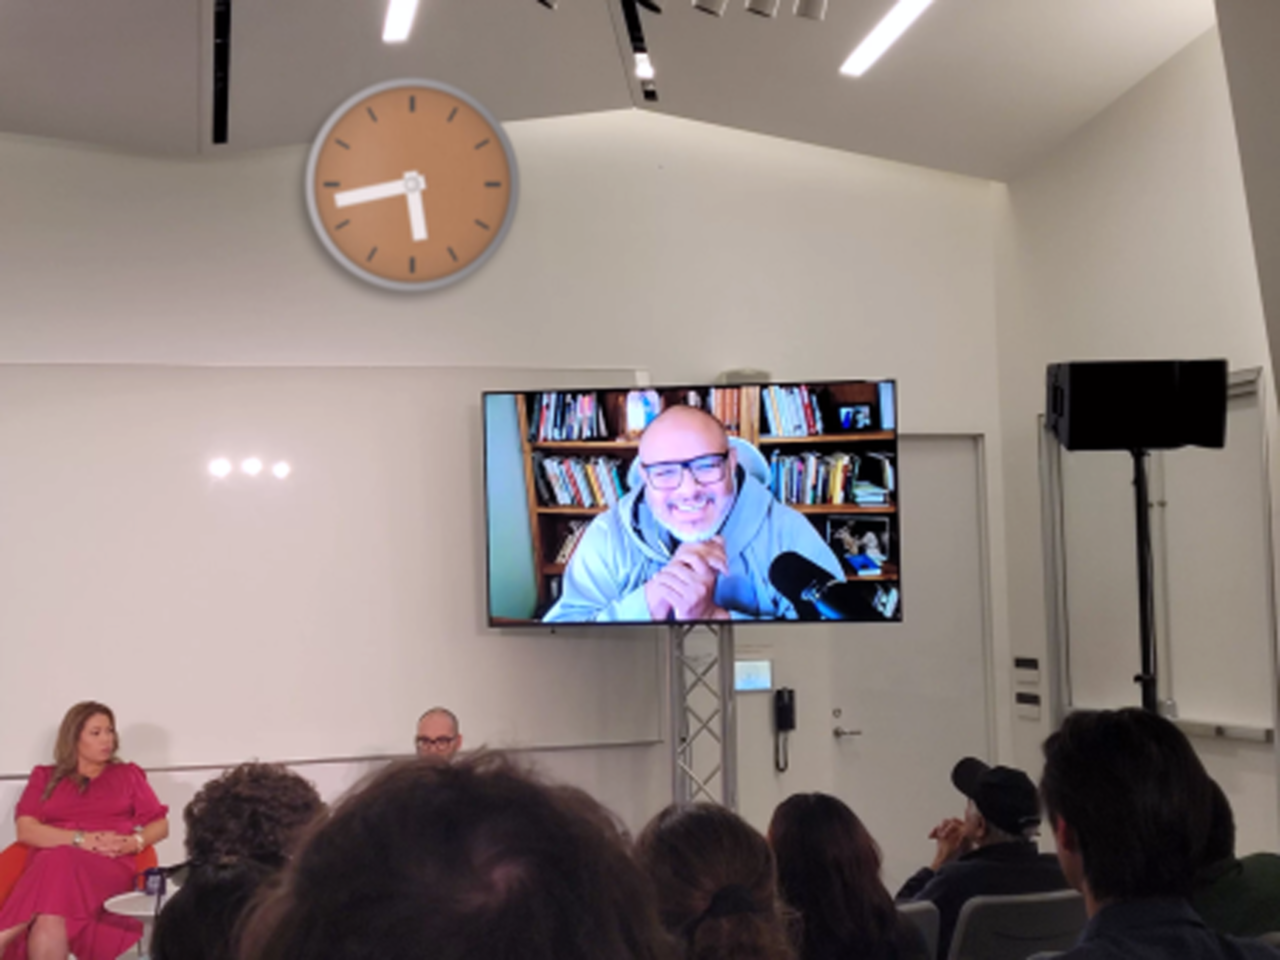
5:43
